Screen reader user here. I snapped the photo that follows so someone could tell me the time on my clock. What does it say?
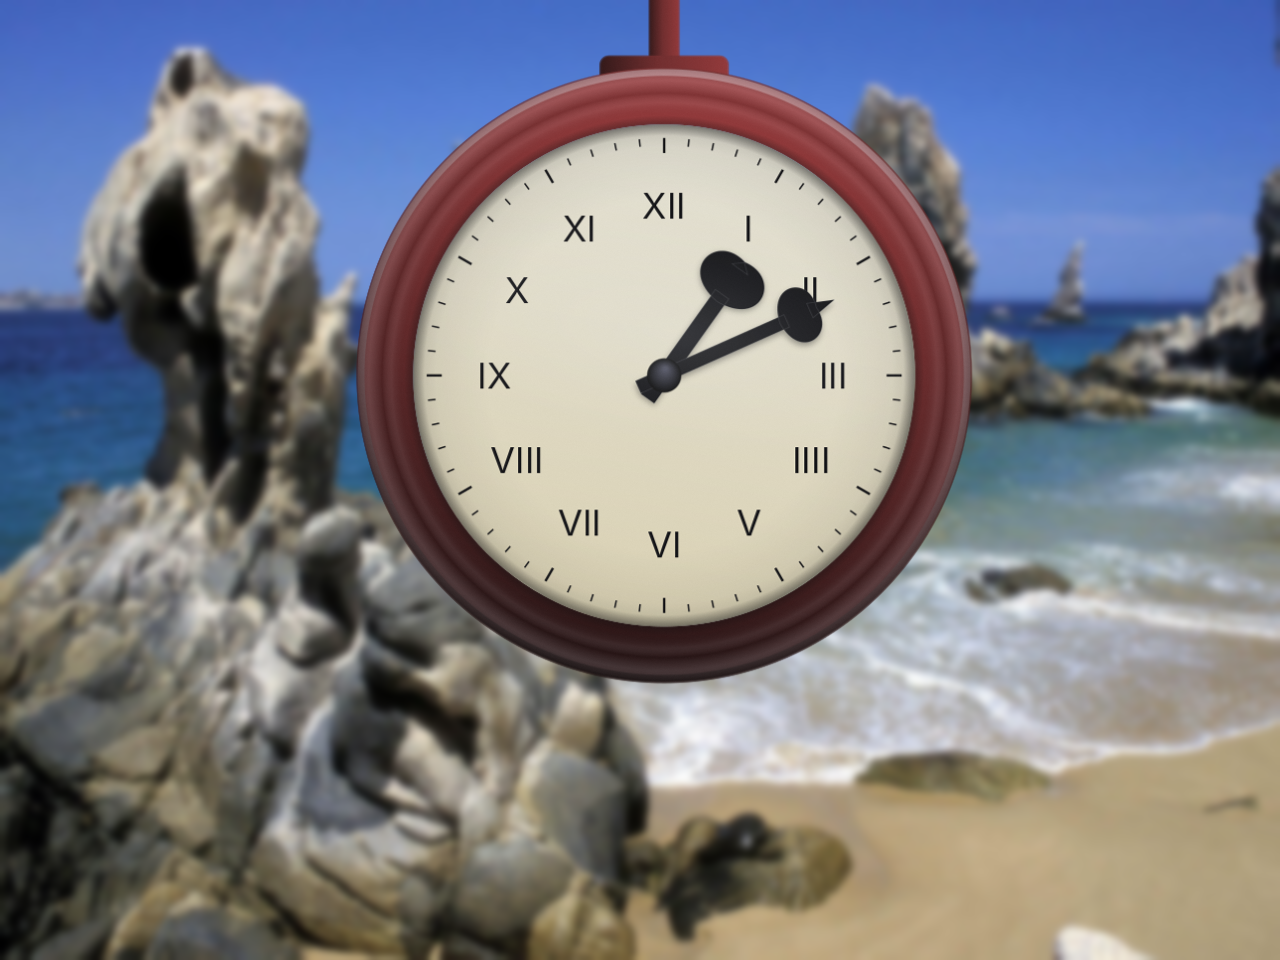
1:11
